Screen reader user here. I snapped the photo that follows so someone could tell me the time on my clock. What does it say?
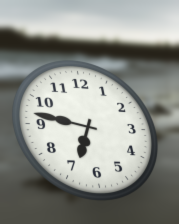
6:47
